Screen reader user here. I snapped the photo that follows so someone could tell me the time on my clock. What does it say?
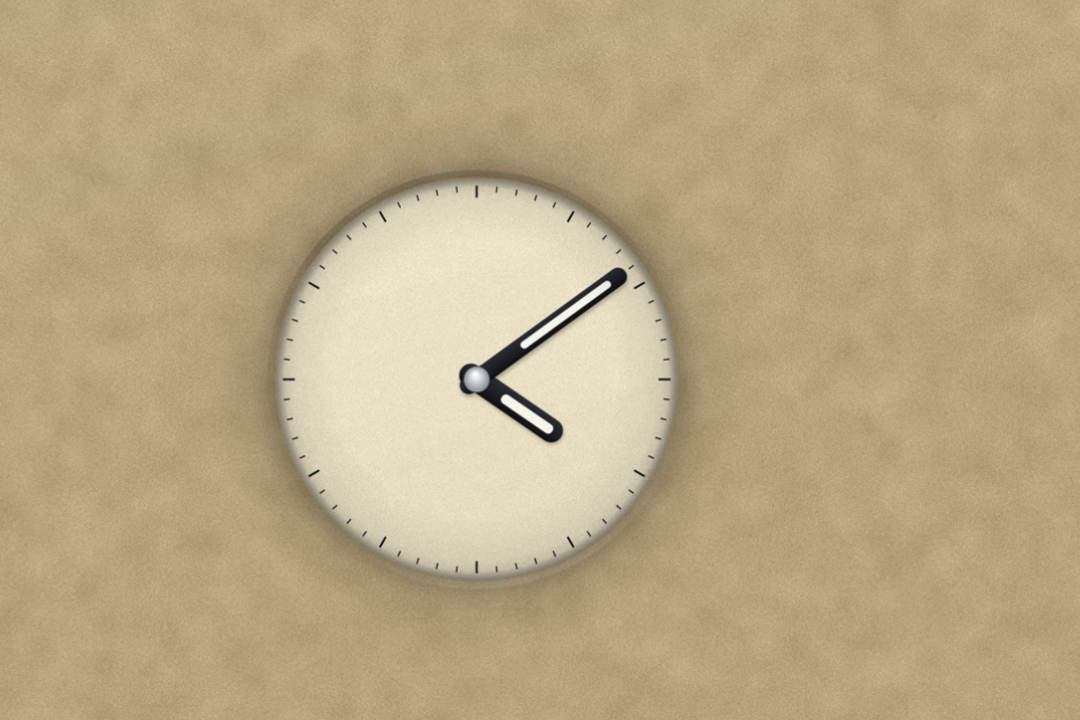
4:09
